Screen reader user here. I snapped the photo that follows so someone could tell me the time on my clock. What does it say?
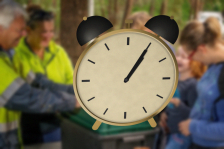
1:05
